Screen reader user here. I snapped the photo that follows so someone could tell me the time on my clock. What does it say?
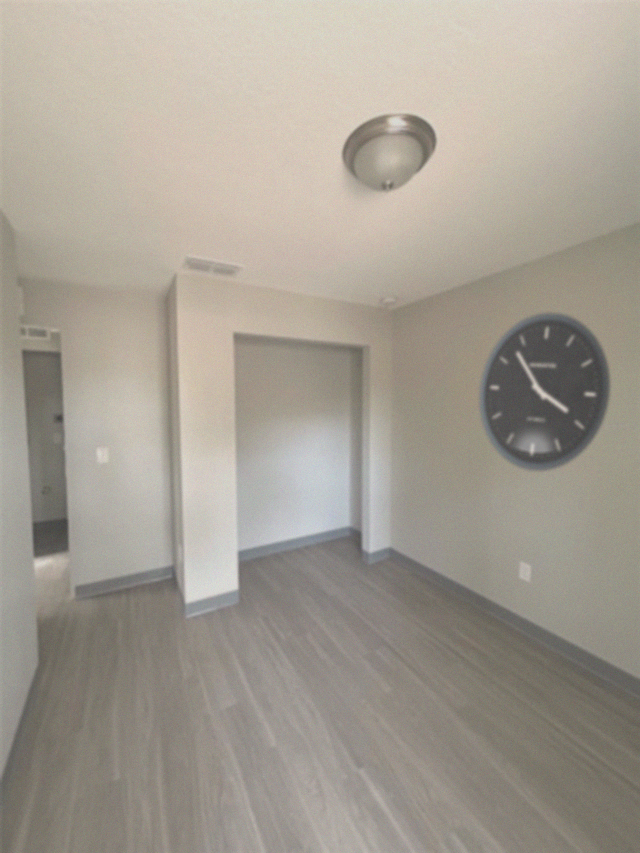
3:53
